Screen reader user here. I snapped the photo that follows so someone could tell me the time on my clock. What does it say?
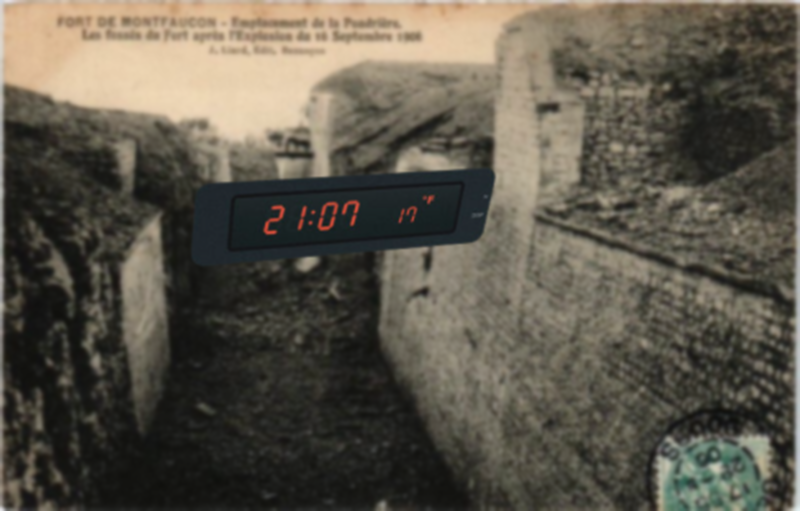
21:07
